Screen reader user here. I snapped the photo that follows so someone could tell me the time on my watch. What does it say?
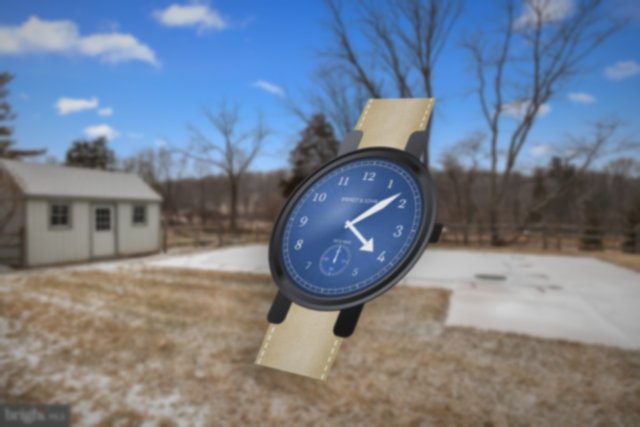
4:08
